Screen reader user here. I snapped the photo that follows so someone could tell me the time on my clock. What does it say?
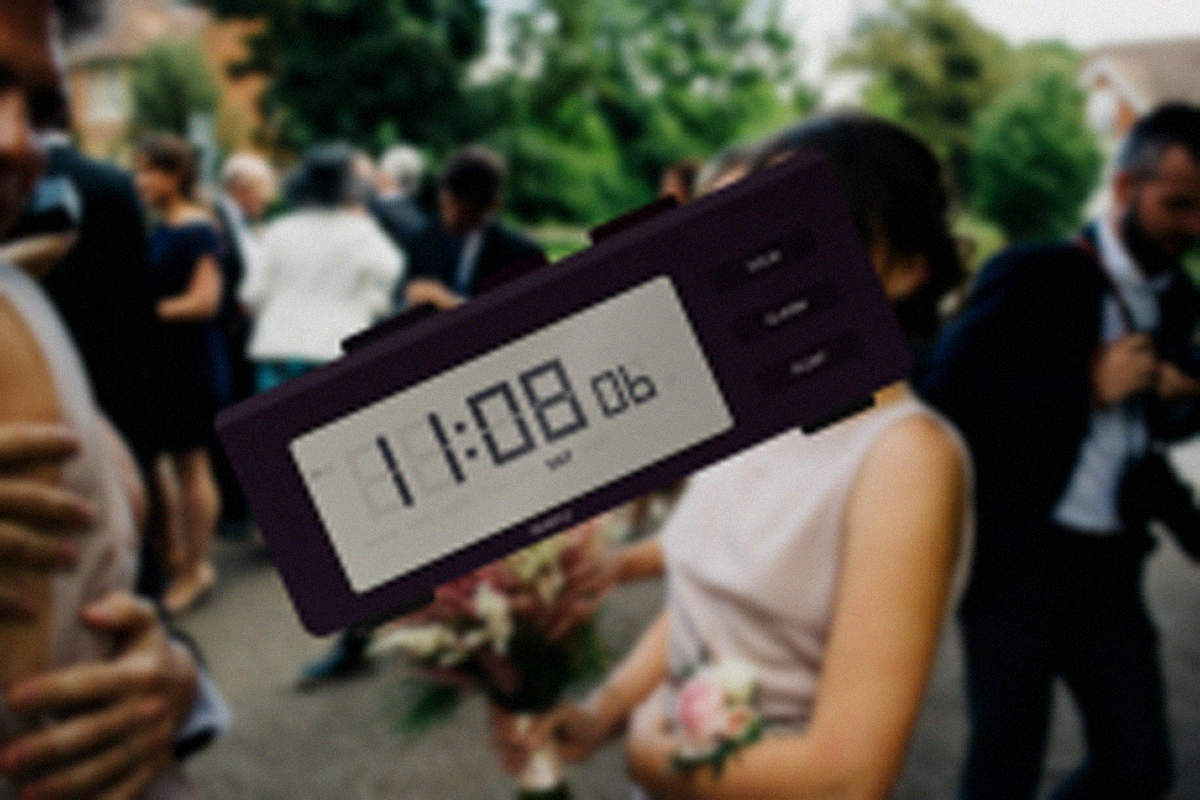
11:08:06
